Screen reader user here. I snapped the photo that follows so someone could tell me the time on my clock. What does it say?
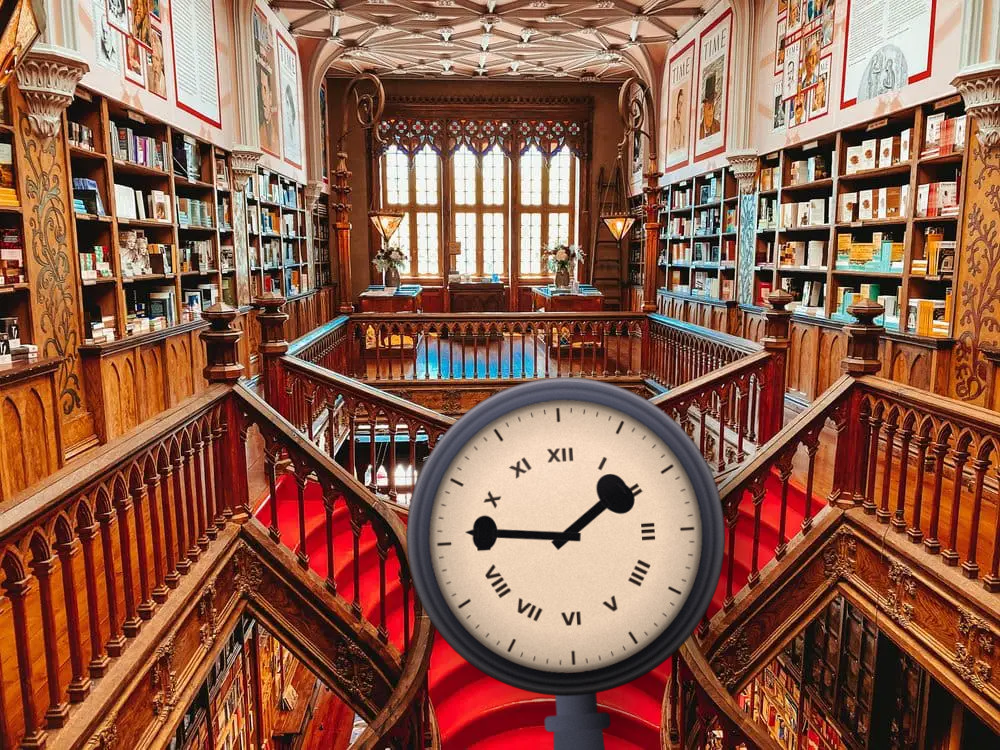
1:46
